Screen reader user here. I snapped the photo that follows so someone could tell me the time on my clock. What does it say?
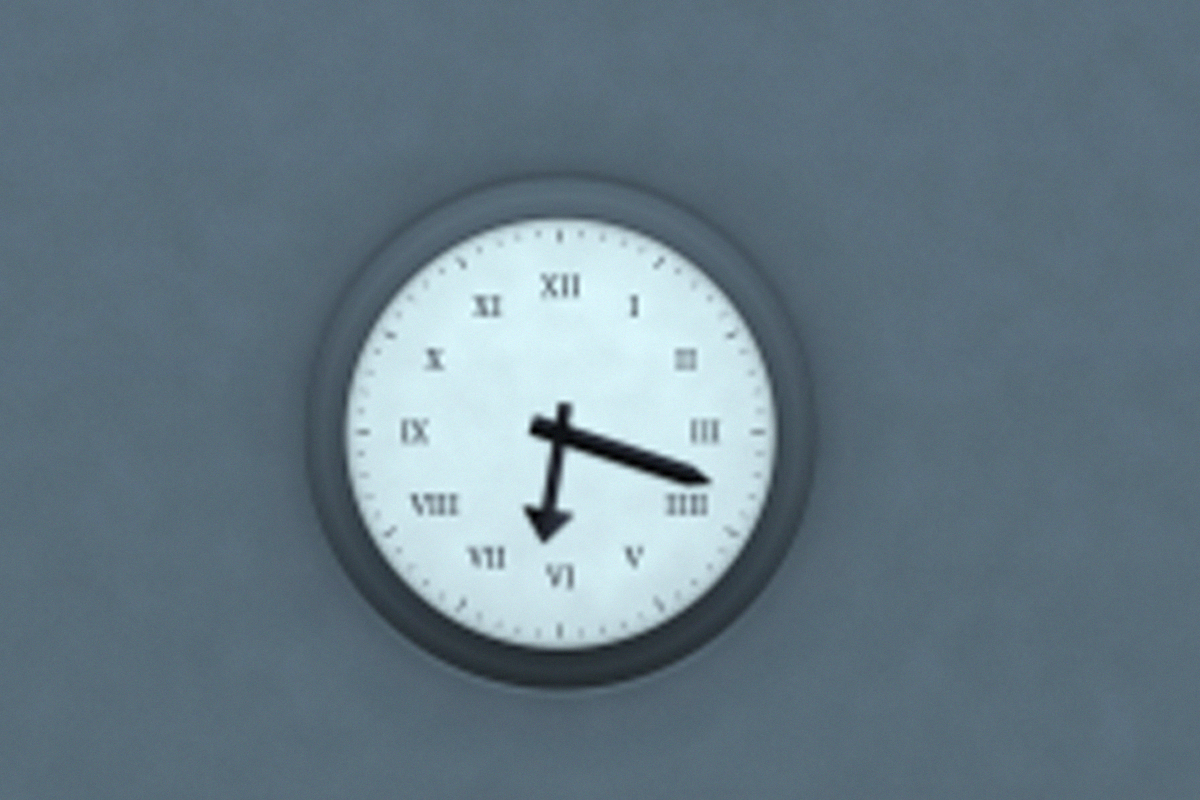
6:18
